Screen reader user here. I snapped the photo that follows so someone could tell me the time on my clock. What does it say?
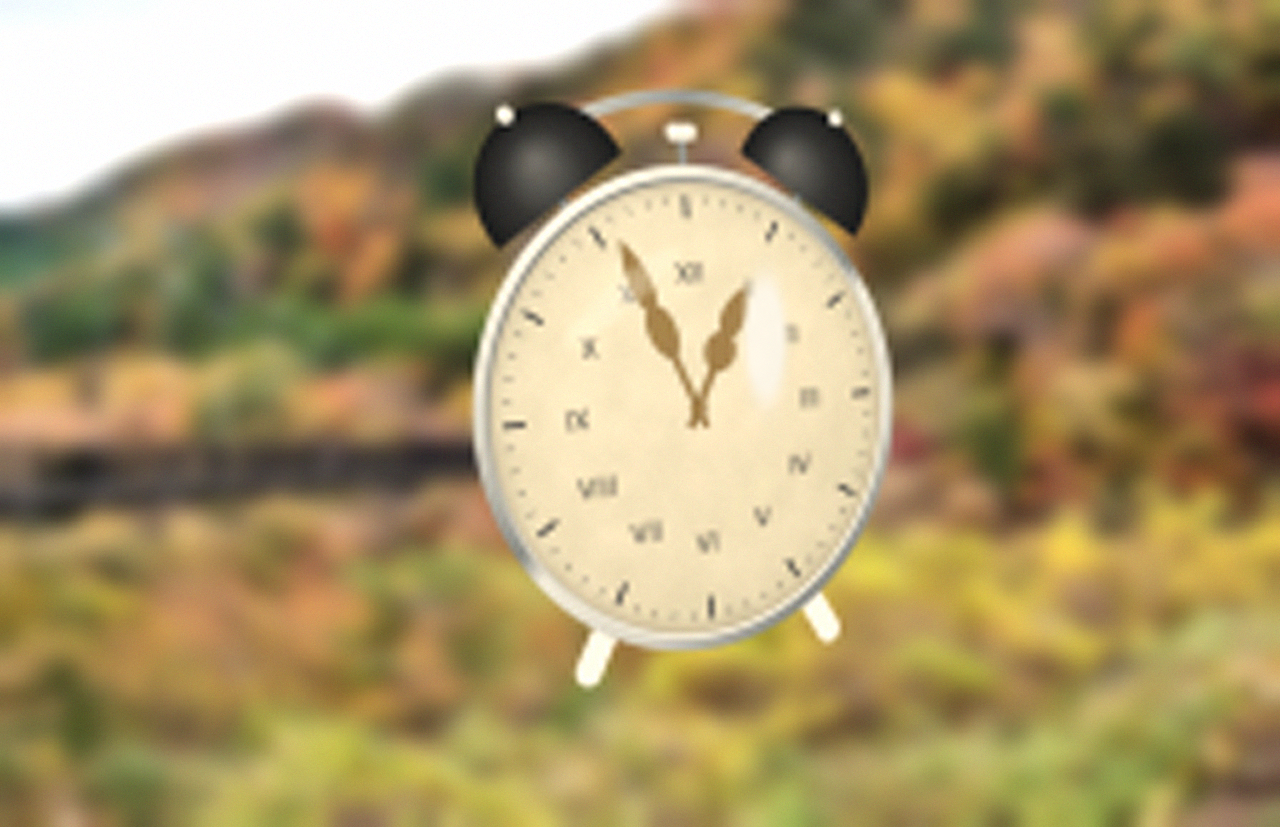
12:56
